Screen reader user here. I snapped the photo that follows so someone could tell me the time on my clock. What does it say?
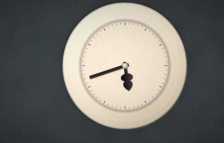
5:42
